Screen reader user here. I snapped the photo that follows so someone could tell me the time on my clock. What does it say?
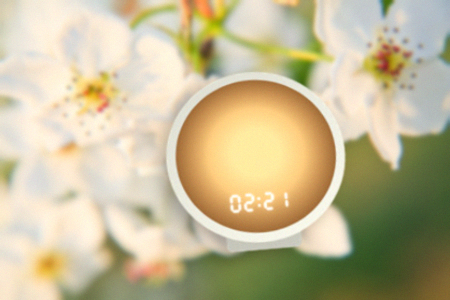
2:21
